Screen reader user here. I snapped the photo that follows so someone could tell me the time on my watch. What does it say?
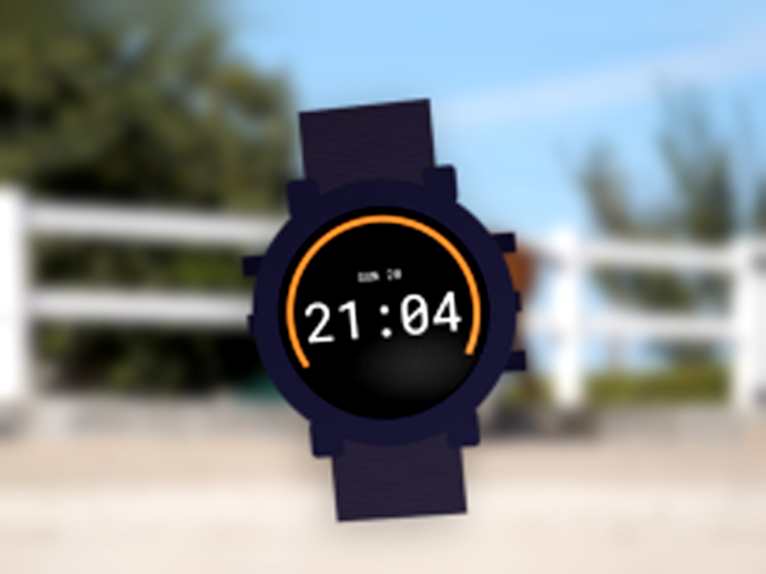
21:04
